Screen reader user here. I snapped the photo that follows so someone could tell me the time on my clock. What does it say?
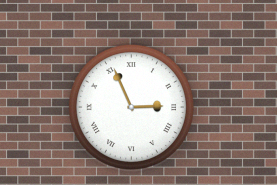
2:56
